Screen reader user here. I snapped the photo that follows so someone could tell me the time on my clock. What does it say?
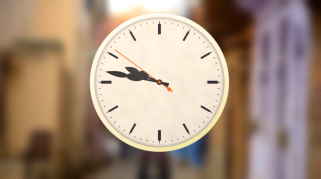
9:46:51
